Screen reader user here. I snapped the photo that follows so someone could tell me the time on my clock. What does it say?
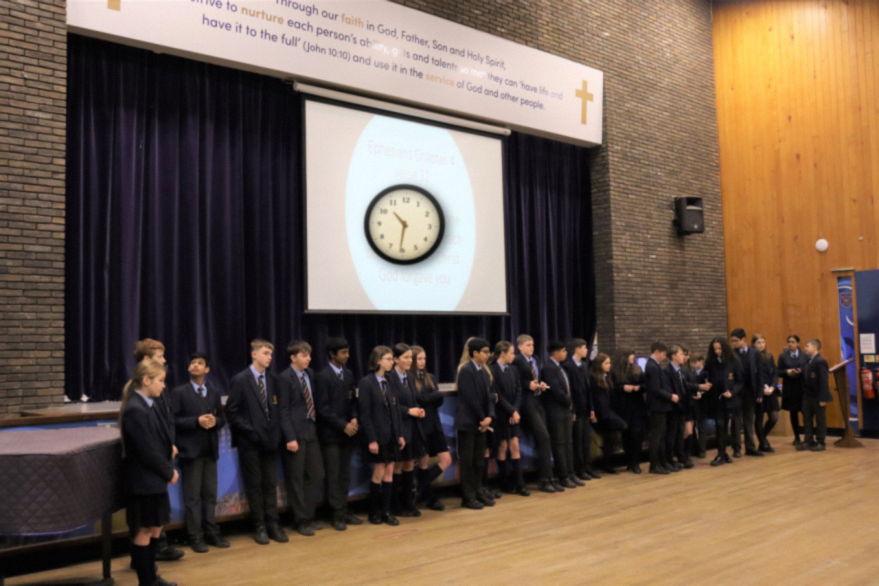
10:31
